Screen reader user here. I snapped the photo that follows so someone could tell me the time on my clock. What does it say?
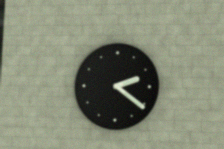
2:21
